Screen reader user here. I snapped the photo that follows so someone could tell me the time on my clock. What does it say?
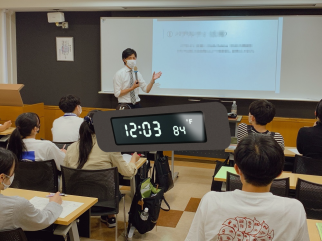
12:03
